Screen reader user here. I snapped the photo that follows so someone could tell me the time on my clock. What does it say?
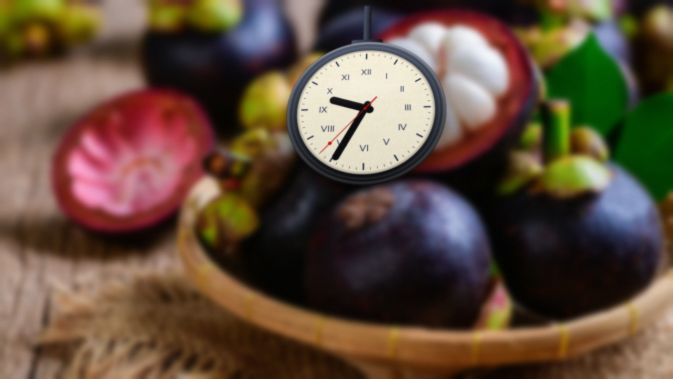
9:34:37
